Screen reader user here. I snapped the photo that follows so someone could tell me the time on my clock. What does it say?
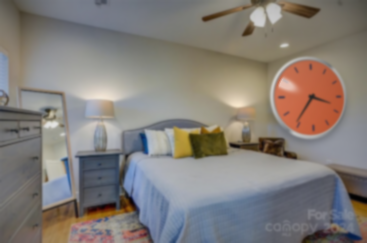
3:36
